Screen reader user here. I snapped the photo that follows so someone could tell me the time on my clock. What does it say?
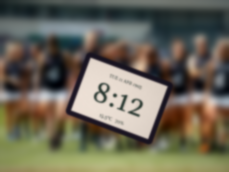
8:12
